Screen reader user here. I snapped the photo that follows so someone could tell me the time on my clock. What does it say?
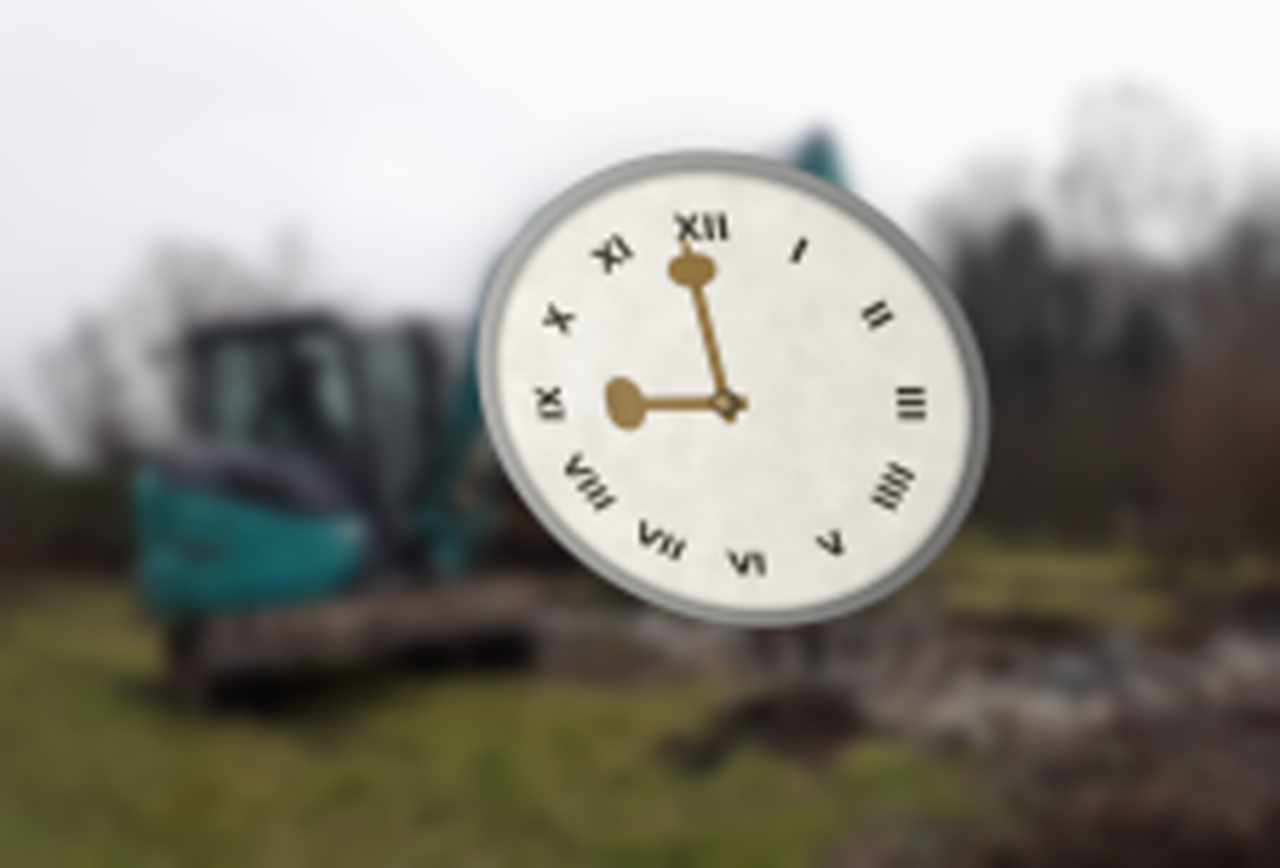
8:59
